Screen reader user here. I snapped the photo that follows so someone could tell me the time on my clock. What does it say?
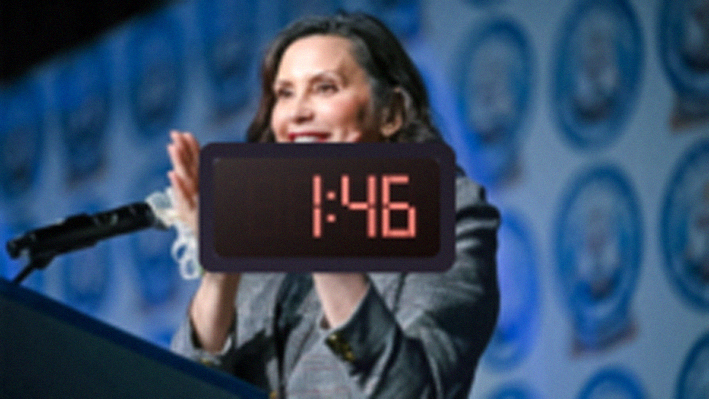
1:46
